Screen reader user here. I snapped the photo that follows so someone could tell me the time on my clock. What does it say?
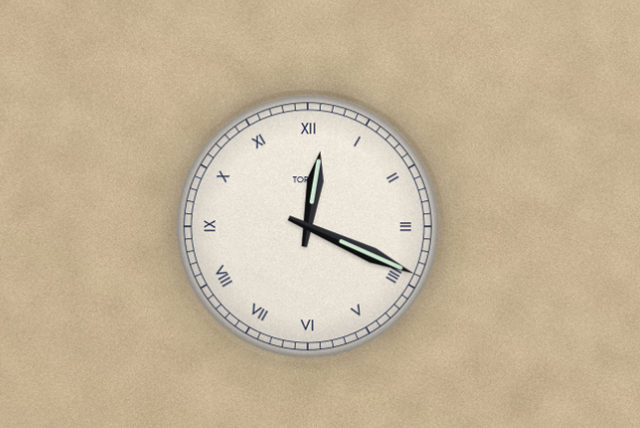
12:19
